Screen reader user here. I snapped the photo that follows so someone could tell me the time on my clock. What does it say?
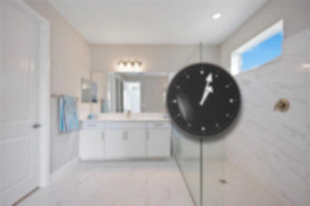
1:03
